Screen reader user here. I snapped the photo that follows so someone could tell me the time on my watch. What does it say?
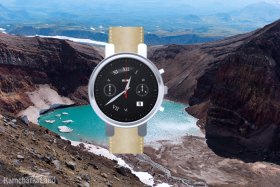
12:39
